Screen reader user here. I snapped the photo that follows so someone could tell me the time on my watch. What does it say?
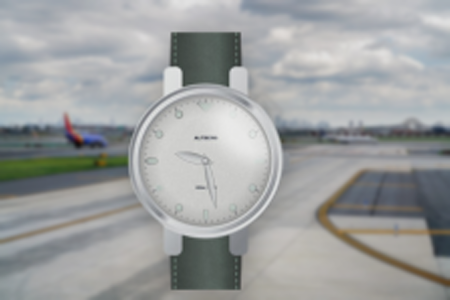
9:28
